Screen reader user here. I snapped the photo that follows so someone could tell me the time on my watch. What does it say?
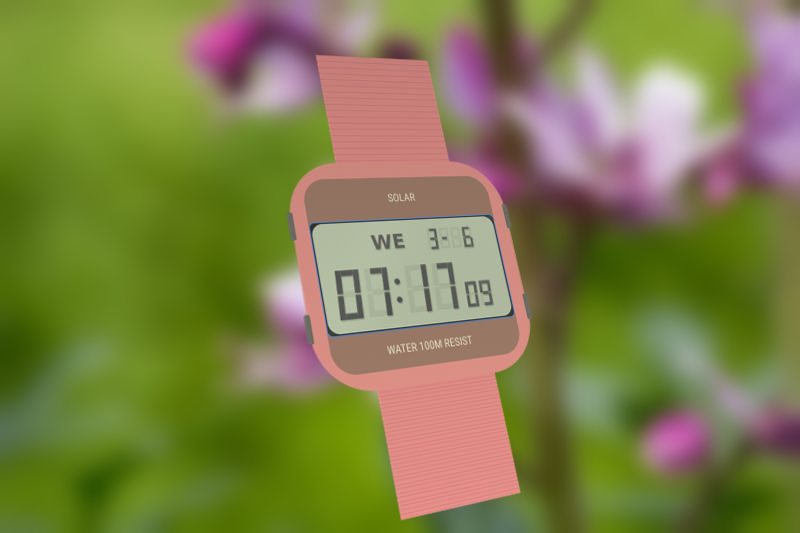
7:17:09
